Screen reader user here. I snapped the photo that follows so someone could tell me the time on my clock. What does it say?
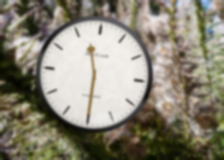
11:30
